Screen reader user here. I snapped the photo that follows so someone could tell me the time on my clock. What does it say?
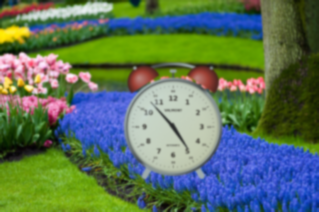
4:53
